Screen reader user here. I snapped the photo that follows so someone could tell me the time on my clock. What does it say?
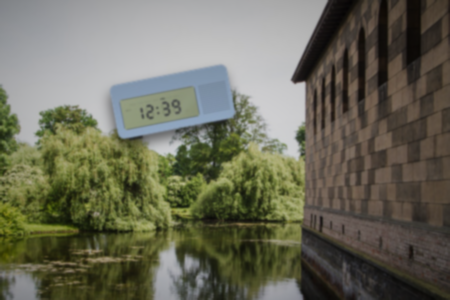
12:39
